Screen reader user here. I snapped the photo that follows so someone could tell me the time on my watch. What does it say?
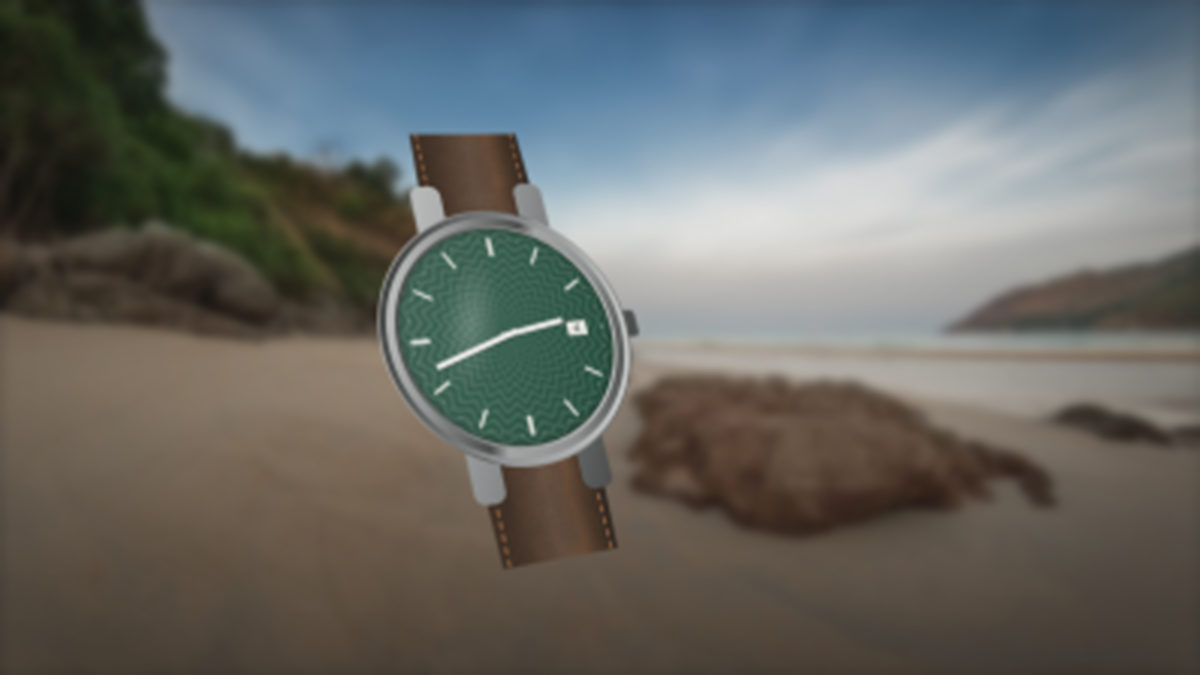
2:42
